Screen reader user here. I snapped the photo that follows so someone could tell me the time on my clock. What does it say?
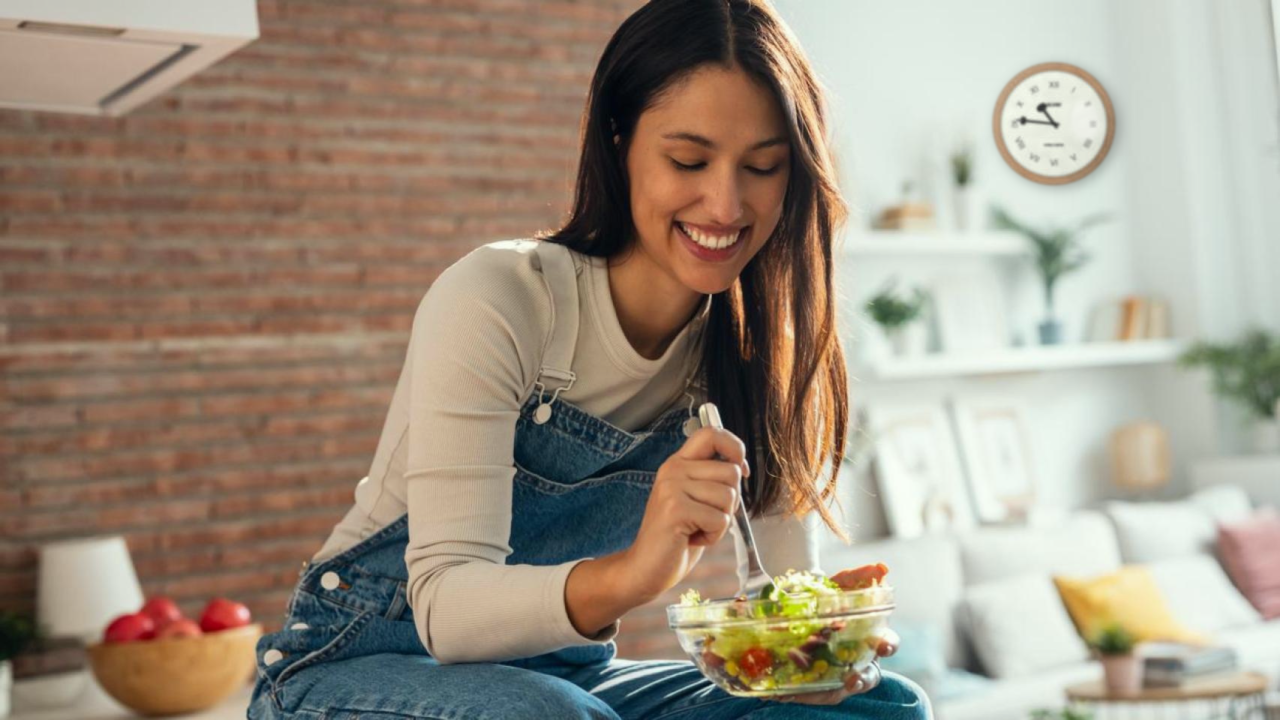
10:46
